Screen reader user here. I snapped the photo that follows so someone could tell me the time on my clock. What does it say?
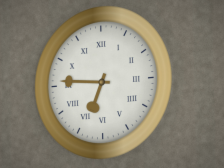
6:46
